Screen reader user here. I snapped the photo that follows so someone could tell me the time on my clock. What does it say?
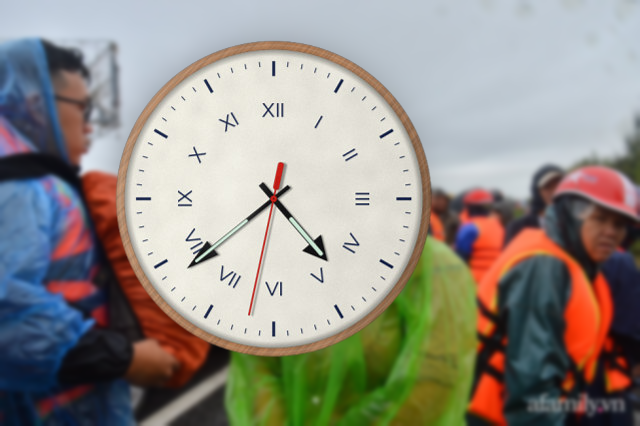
4:38:32
